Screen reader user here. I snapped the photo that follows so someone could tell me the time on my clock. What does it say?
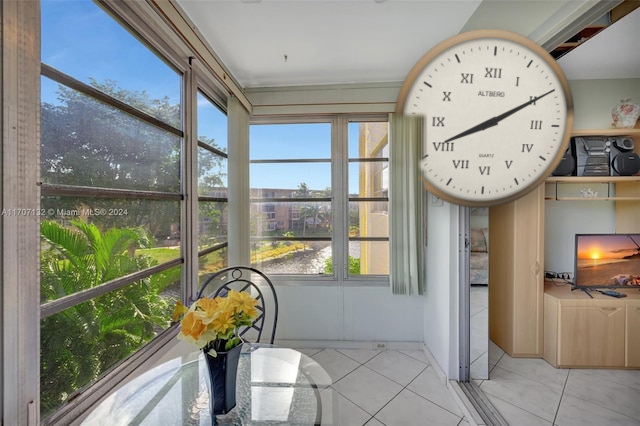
8:10
